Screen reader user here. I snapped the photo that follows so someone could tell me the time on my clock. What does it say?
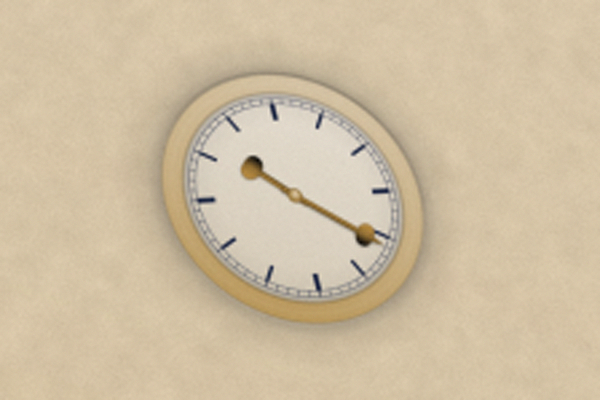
10:21
